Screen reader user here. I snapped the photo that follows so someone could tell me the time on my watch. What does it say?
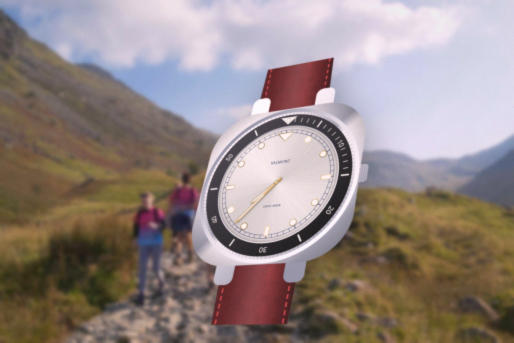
7:37
